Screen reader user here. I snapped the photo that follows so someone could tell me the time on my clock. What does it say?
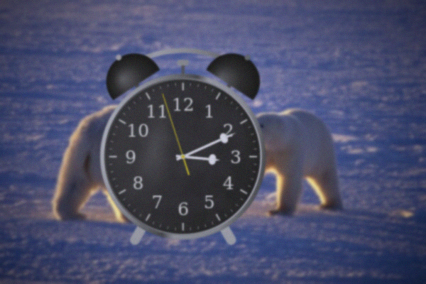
3:10:57
